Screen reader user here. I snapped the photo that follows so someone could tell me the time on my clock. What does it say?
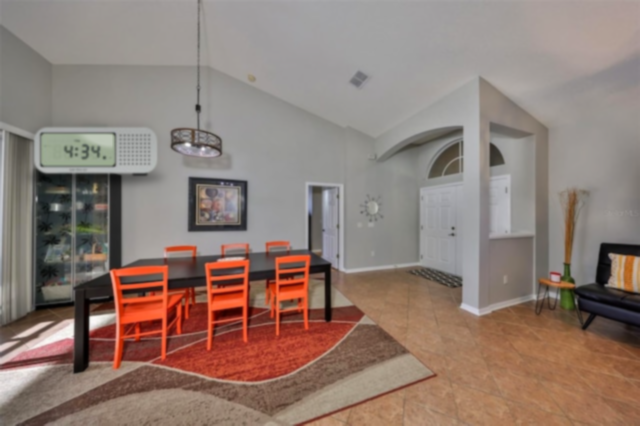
4:34
